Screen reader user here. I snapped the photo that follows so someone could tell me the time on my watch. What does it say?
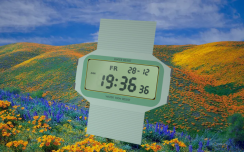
19:36:36
